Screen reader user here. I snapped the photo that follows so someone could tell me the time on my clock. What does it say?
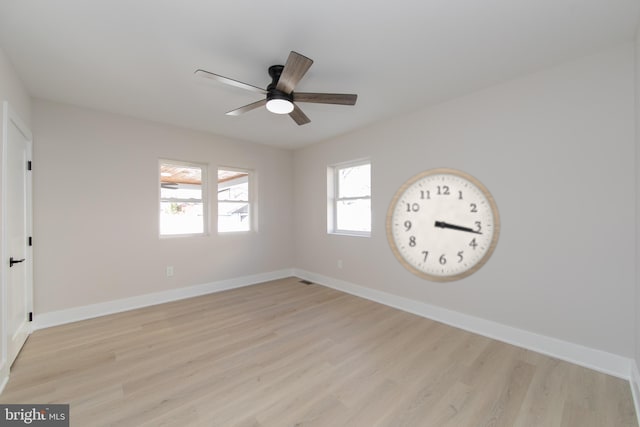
3:17
